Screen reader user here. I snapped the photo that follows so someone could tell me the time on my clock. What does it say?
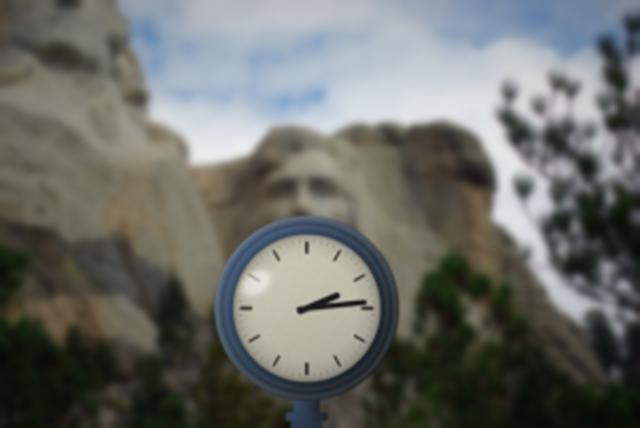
2:14
